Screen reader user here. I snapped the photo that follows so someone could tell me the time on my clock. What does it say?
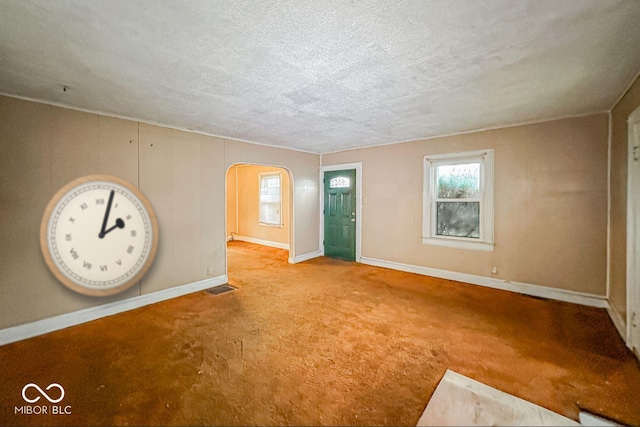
2:03
